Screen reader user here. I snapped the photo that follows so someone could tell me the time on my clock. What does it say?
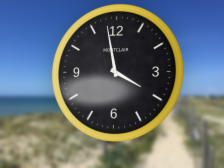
3:58
